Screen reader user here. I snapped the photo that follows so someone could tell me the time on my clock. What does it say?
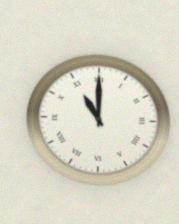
11:00
